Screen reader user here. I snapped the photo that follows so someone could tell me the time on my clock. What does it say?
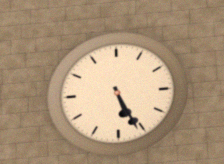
5:26
